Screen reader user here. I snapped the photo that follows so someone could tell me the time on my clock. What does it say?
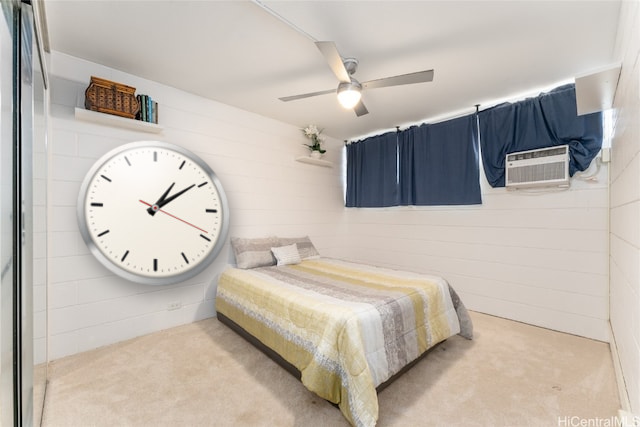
1:09:19
